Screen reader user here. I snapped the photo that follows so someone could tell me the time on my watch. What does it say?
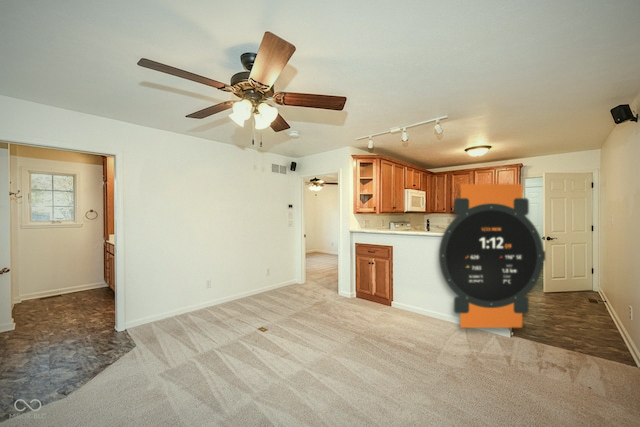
1:12
